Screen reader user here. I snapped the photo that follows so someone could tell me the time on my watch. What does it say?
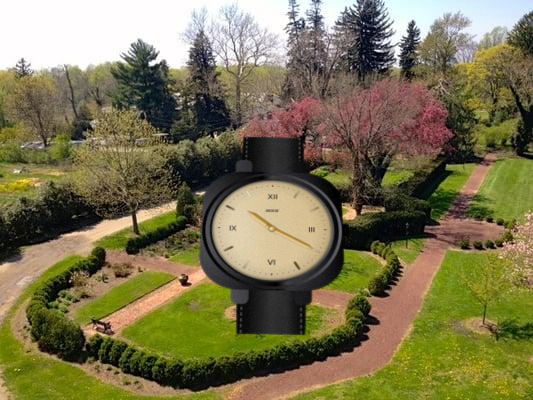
10:20
